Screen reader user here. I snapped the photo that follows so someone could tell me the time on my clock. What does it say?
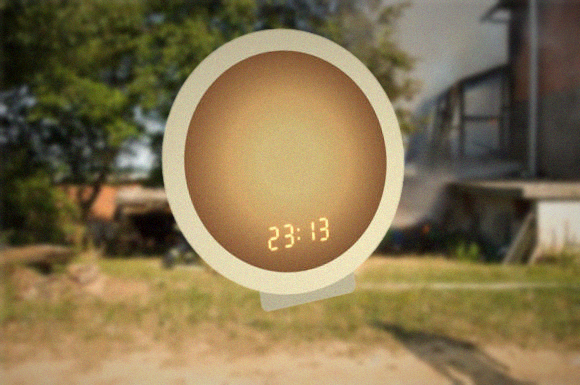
23:13
